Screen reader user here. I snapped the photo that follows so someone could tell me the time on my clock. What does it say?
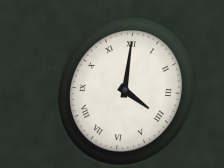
4:00
